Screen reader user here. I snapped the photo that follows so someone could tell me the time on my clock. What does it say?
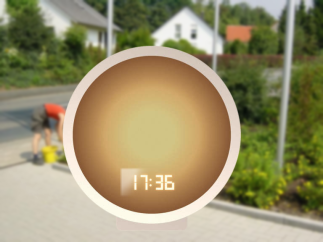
17:36
